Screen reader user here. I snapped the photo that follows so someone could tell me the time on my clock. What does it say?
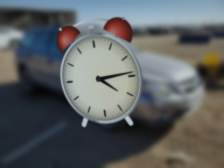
4:14
